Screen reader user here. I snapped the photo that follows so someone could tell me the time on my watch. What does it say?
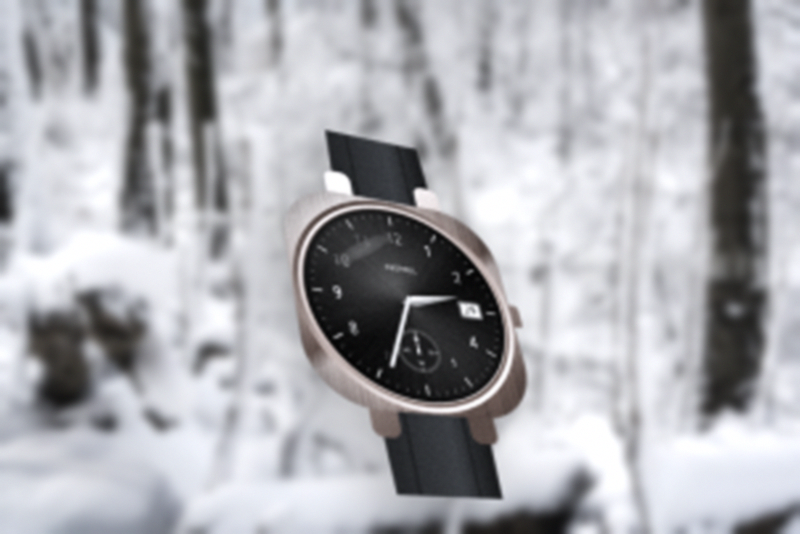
2:34
